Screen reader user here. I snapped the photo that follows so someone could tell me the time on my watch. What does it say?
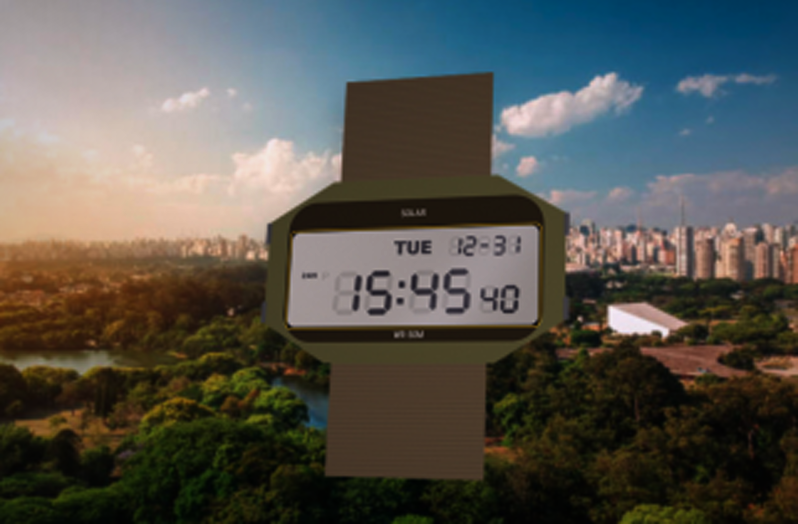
15:45:40
